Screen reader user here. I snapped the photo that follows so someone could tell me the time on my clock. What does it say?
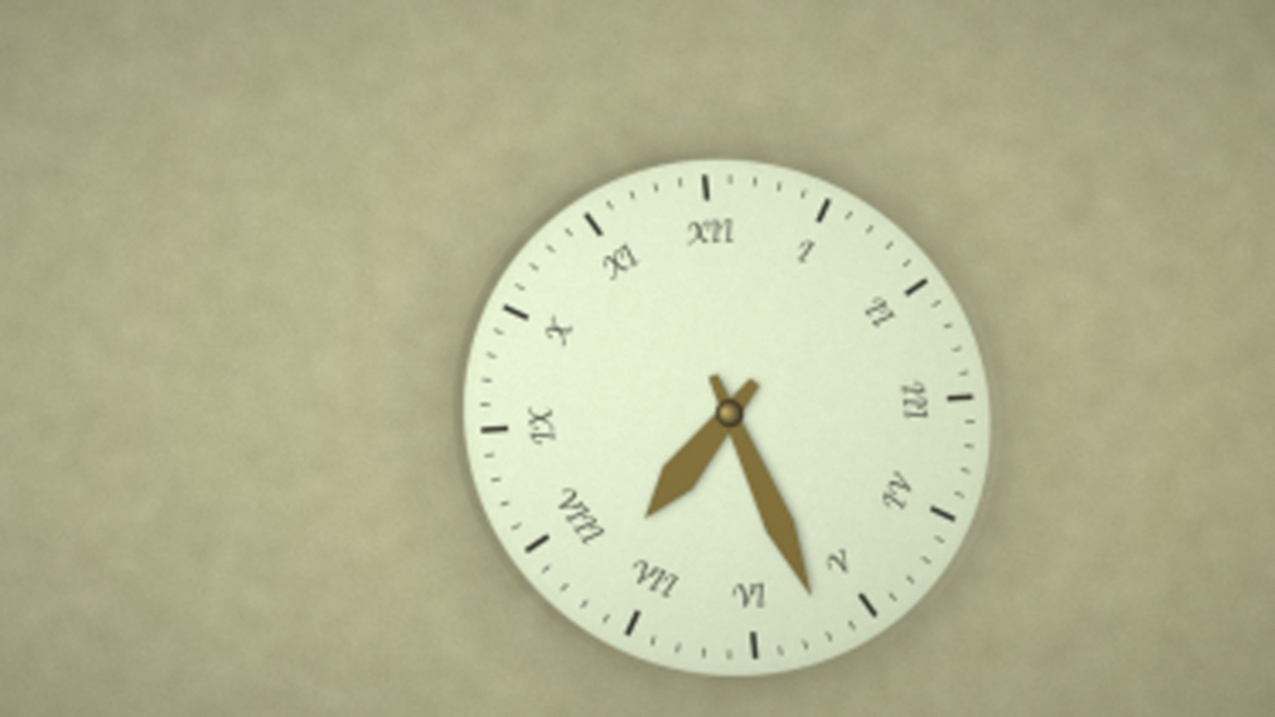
7:27
